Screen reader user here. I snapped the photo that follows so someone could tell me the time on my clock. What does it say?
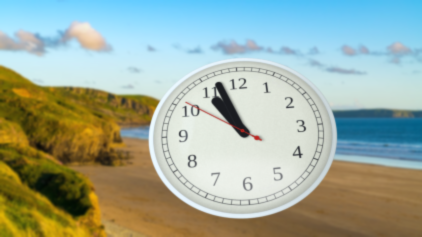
10:56:51
